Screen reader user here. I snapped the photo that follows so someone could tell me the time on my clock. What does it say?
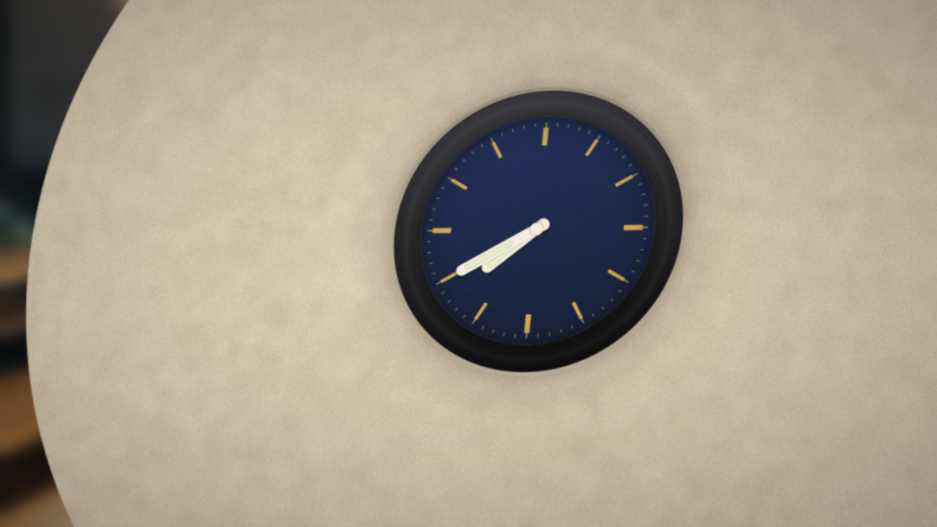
7:40
